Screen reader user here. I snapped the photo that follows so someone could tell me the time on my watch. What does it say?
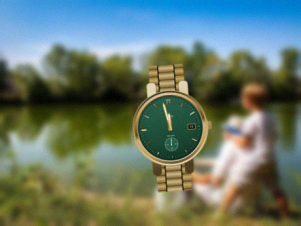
11:58
